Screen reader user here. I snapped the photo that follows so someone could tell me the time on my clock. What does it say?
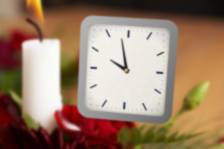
9:58
